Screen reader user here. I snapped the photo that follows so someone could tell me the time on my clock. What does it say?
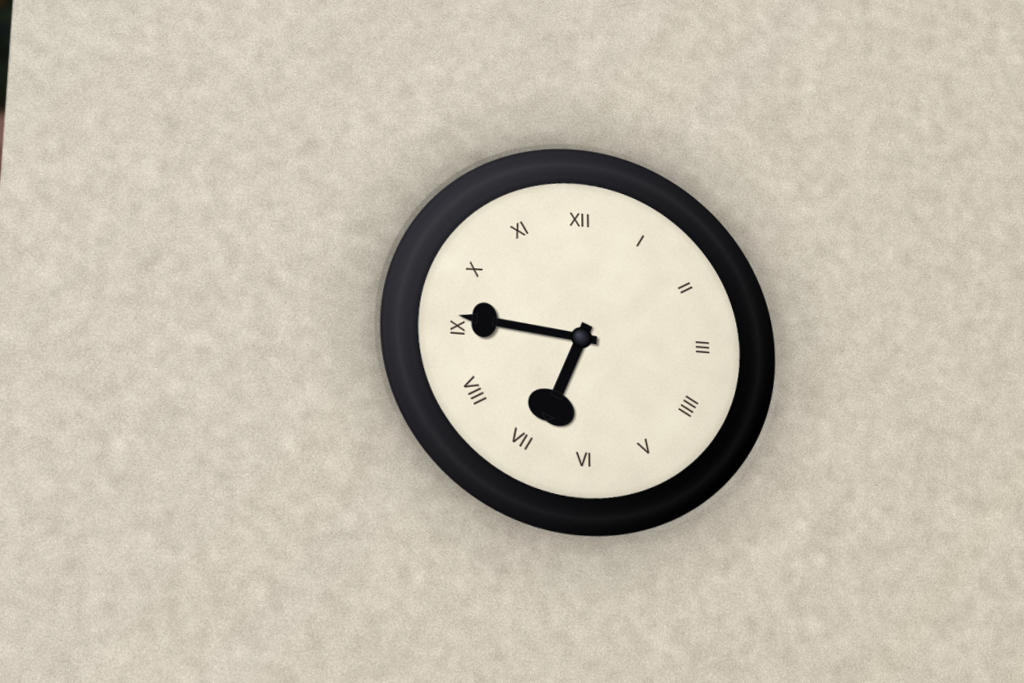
6:46
